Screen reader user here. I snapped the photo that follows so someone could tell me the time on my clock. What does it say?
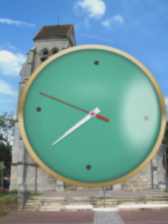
7:37:48
